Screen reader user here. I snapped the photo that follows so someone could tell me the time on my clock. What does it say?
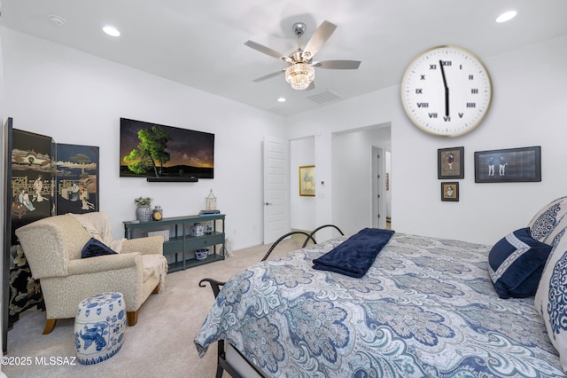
5:58
